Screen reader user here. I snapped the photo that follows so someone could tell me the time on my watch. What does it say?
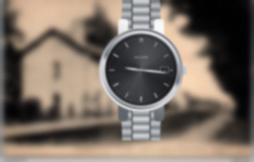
9:16
